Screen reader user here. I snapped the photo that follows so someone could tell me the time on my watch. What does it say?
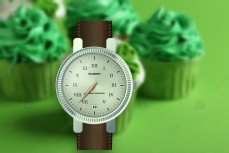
7:37
